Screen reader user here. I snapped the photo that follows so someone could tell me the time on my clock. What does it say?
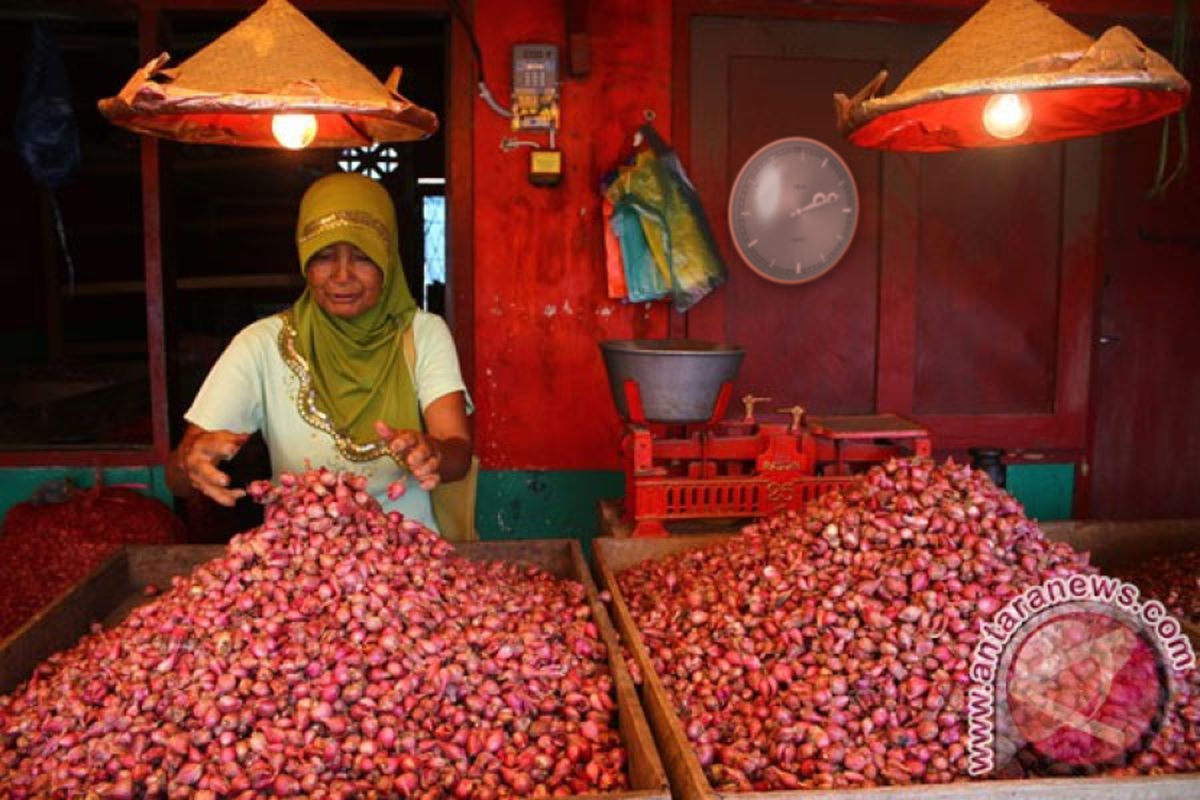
2:12
